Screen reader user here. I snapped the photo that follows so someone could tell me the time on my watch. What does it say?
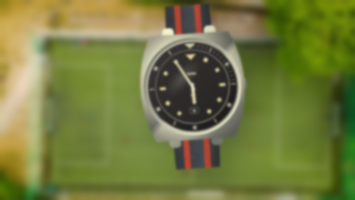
5:55
